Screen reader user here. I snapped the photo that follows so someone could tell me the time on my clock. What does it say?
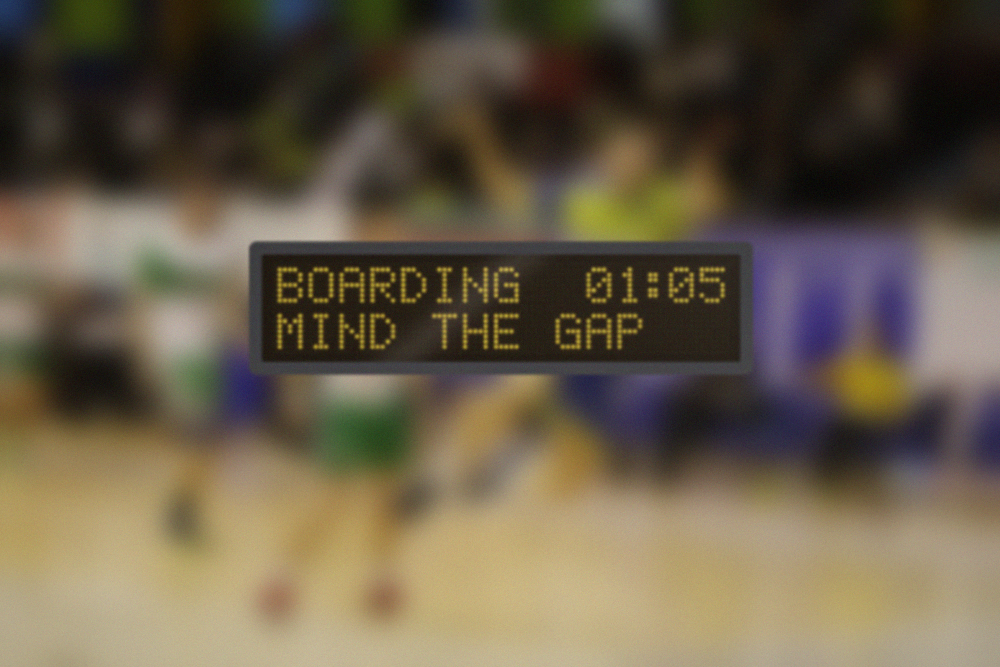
1:05
